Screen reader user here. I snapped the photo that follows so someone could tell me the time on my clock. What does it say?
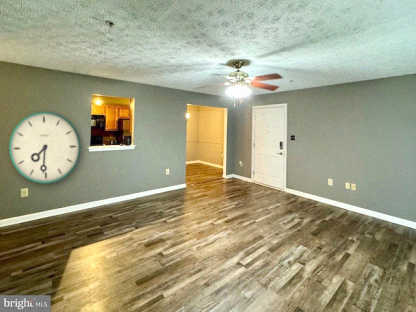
7:31
